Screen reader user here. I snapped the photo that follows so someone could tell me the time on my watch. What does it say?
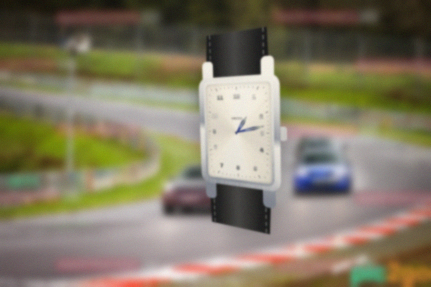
1:13
